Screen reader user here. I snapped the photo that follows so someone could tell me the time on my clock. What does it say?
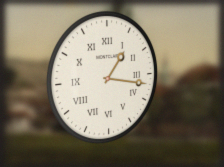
1:17
